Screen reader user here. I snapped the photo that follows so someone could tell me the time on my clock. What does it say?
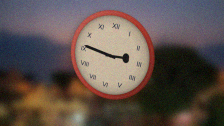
2:46
